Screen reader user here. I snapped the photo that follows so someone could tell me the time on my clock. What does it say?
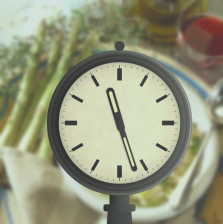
11:27
